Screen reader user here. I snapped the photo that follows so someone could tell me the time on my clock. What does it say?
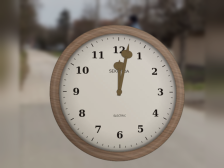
12:02
